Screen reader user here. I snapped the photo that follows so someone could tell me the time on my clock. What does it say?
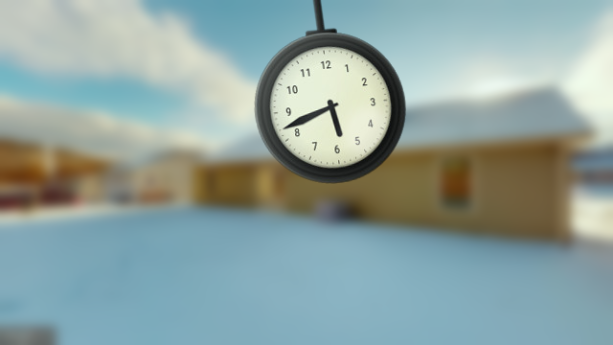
5:42
